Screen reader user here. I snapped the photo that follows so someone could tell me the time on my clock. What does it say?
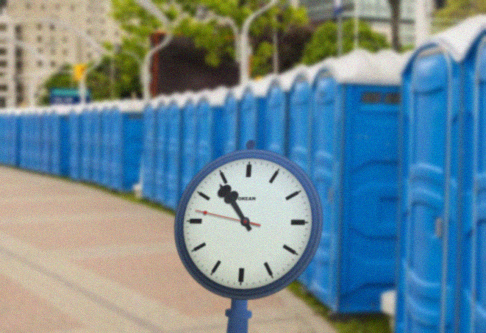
10:53:47
